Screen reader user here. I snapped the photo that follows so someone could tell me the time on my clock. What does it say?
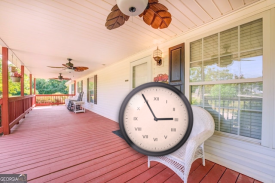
2:55
